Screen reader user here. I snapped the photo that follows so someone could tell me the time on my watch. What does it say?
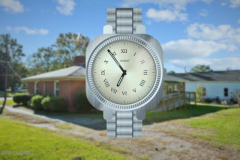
6:54
